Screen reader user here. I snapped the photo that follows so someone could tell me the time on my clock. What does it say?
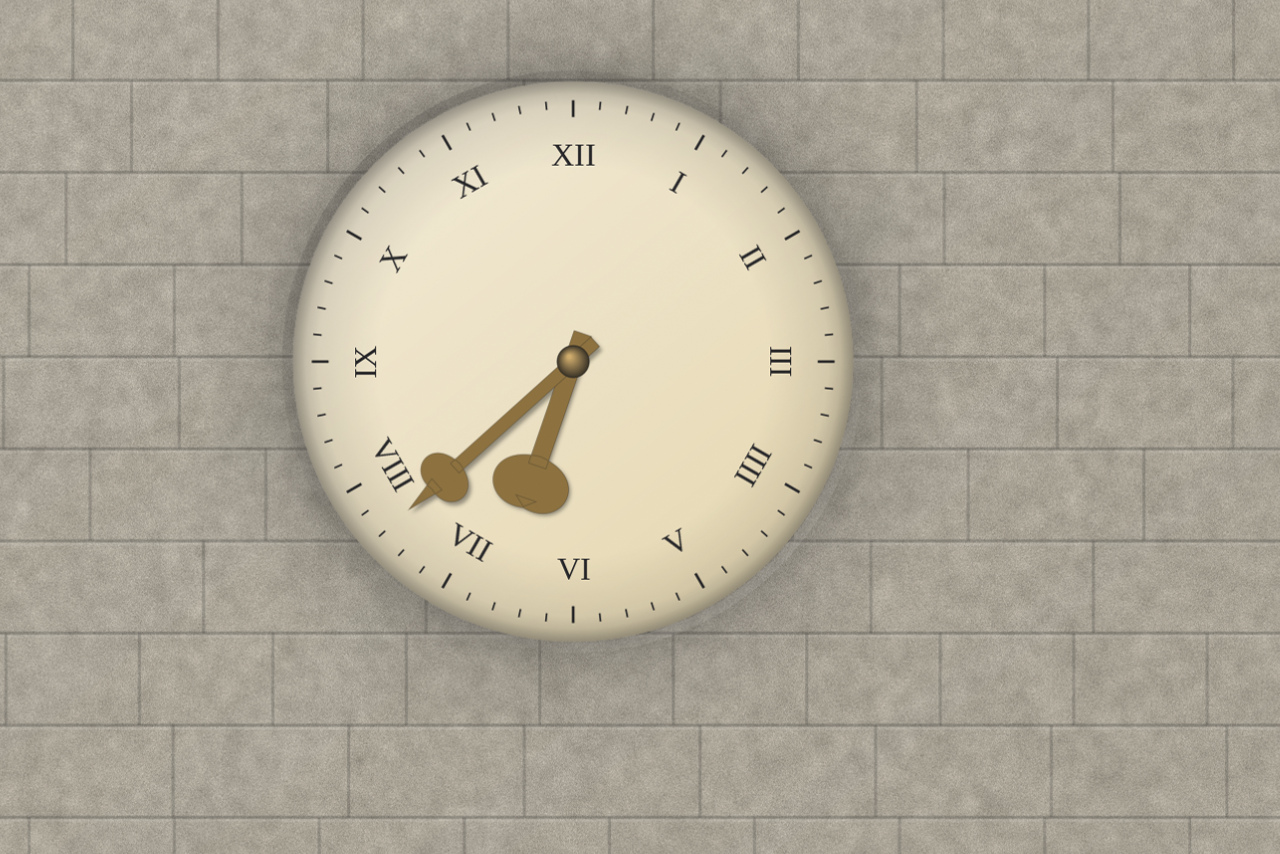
6:38
